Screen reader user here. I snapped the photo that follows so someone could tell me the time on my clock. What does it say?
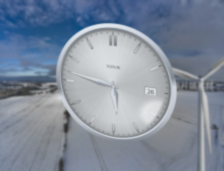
5:47
